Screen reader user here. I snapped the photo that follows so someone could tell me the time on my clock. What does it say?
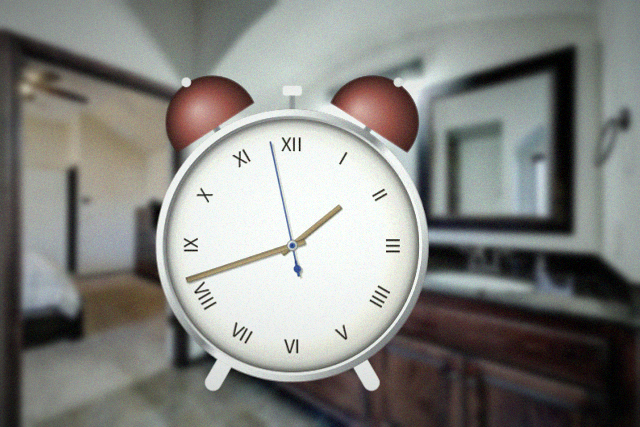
1:41:58
